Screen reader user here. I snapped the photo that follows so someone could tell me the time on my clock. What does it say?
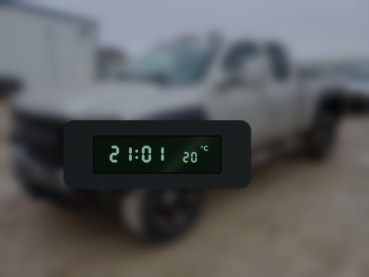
21:01
